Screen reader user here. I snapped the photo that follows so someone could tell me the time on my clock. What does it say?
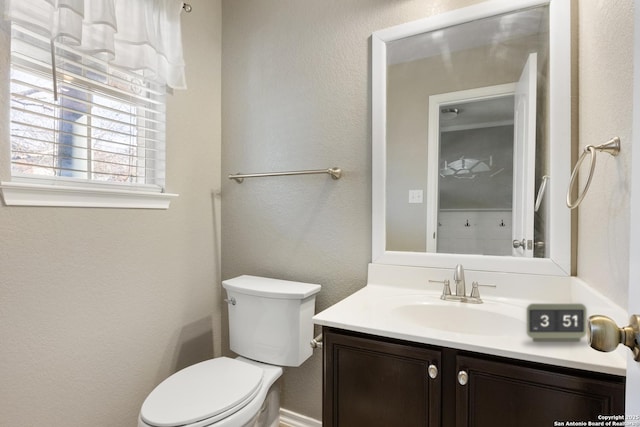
3:51
